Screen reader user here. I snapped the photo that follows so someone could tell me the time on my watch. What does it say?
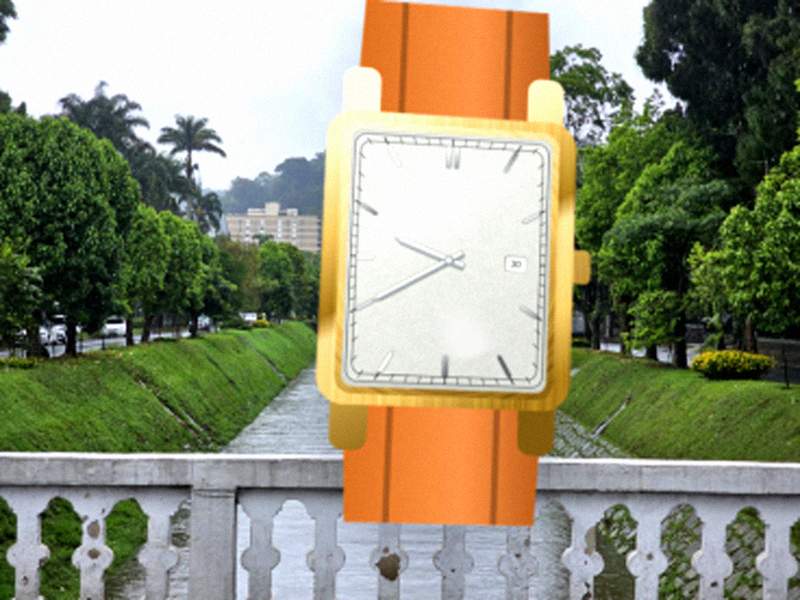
9:40
